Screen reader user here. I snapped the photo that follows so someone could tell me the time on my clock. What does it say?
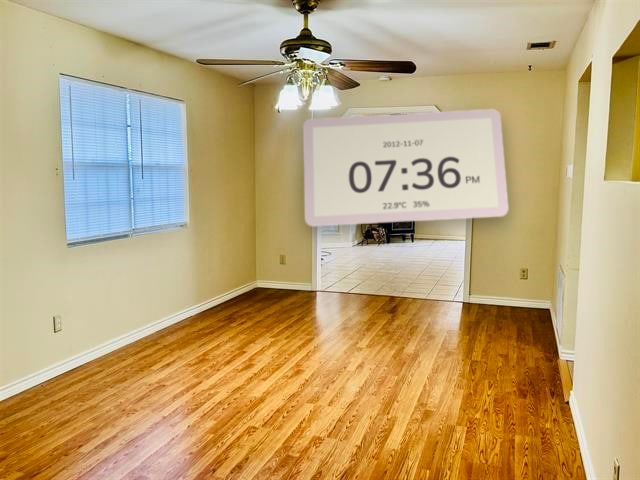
7:36
